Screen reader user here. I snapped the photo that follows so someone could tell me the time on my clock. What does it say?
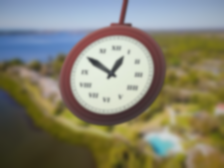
12:50
